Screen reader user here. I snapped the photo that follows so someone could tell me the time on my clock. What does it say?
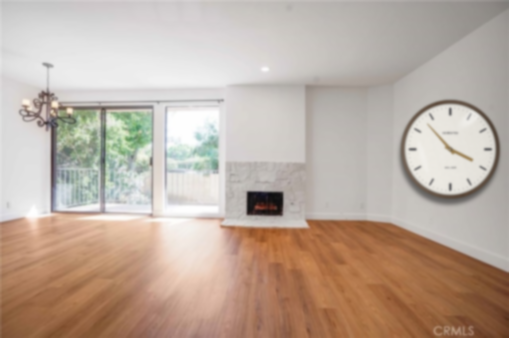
3:53
